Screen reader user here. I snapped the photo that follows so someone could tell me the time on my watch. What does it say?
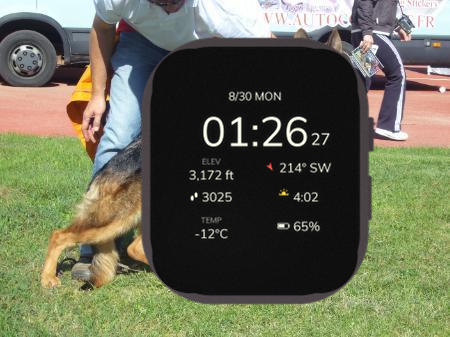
1:26:27
